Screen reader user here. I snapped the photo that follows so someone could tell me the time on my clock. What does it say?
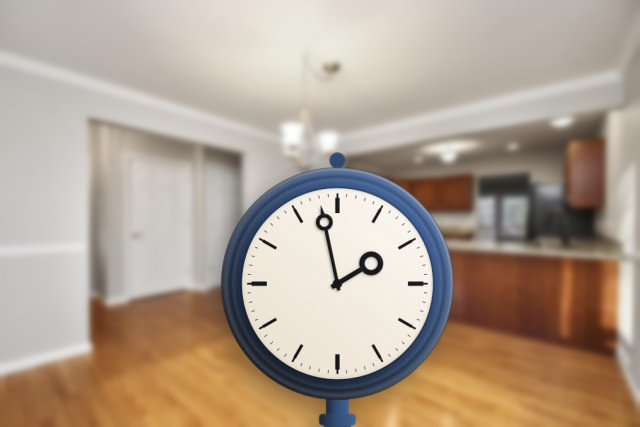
1:58
